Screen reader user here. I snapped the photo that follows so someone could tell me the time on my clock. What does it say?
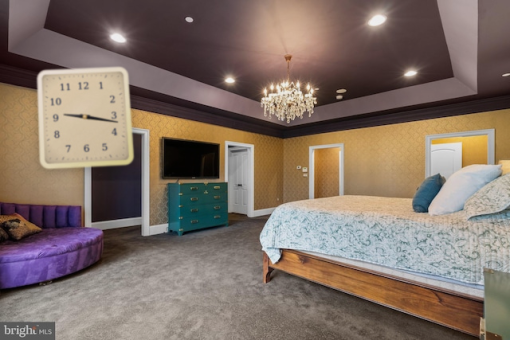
9:17
